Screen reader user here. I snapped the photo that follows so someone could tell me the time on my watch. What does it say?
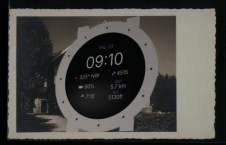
9:10
